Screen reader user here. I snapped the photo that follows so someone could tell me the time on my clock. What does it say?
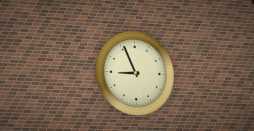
8:56
